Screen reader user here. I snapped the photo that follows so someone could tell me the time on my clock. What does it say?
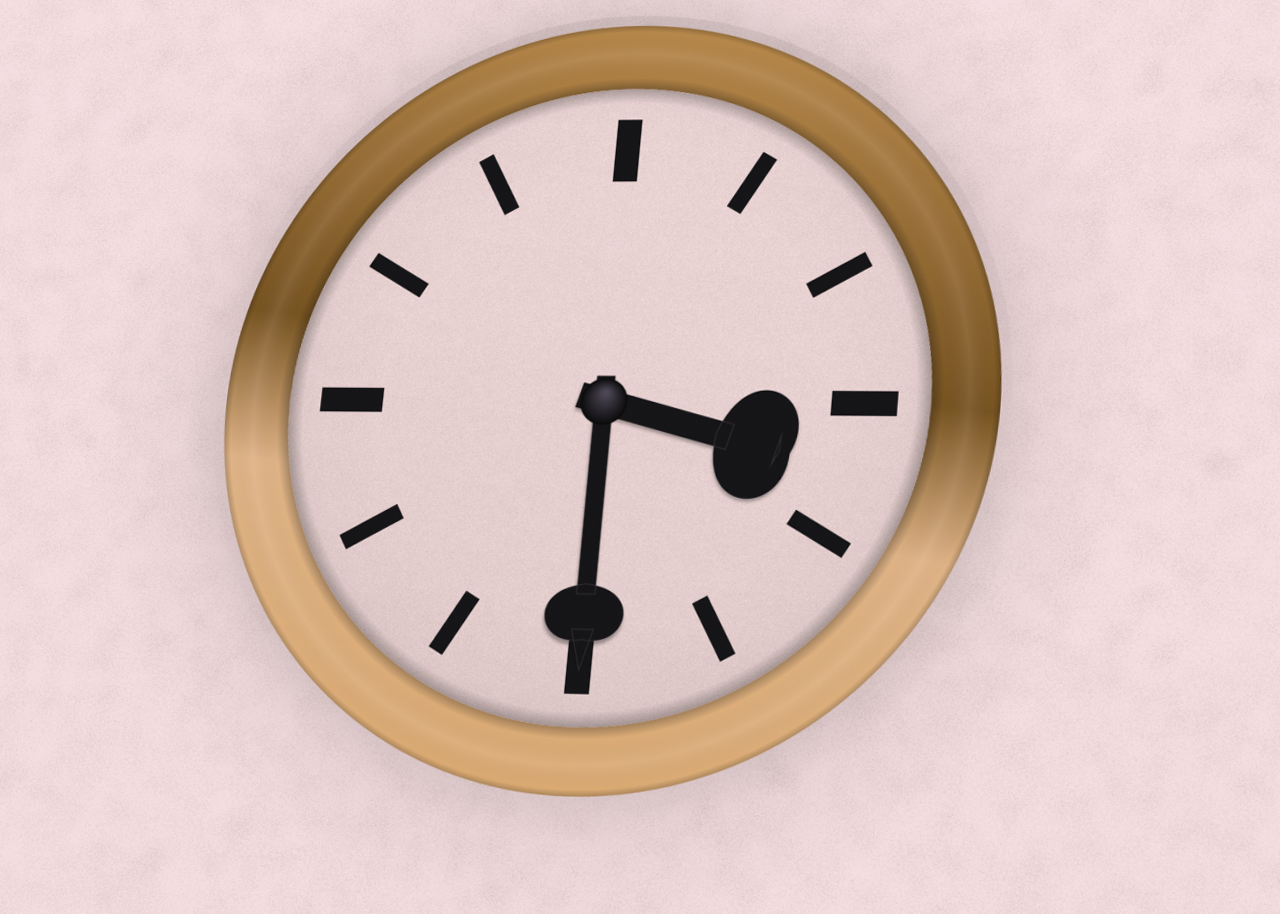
3:30
